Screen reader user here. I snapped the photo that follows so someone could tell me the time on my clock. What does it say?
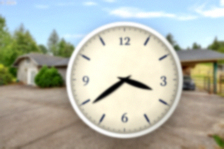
3:39
